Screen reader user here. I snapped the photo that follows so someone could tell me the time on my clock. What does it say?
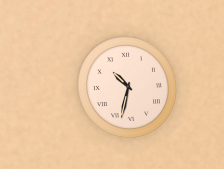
10:33
